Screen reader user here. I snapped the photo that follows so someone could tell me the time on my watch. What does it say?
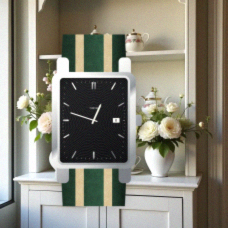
12:48
